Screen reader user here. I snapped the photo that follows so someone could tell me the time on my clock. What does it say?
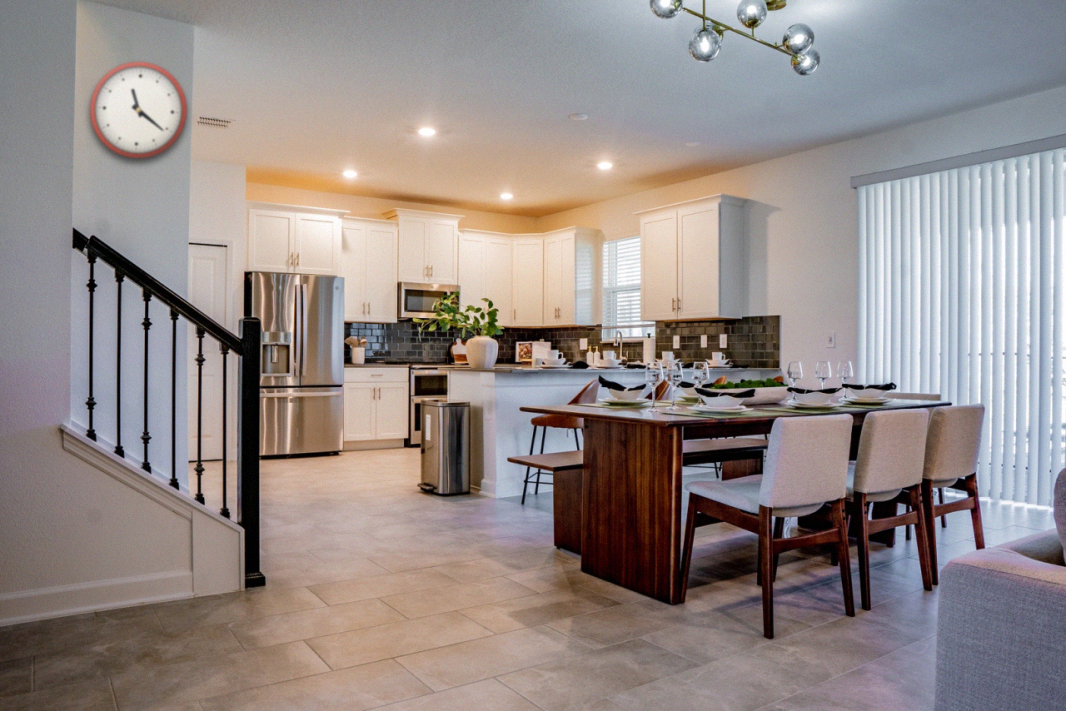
11:21
